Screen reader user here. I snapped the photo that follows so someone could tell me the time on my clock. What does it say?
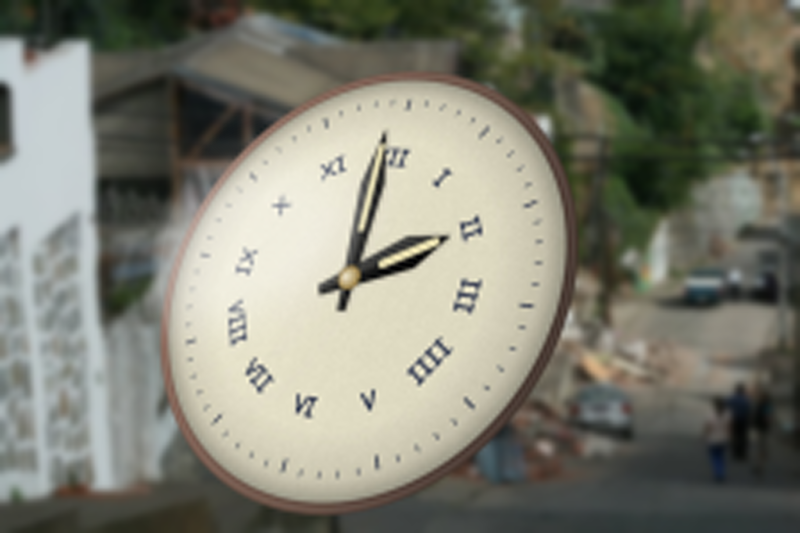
1:59
